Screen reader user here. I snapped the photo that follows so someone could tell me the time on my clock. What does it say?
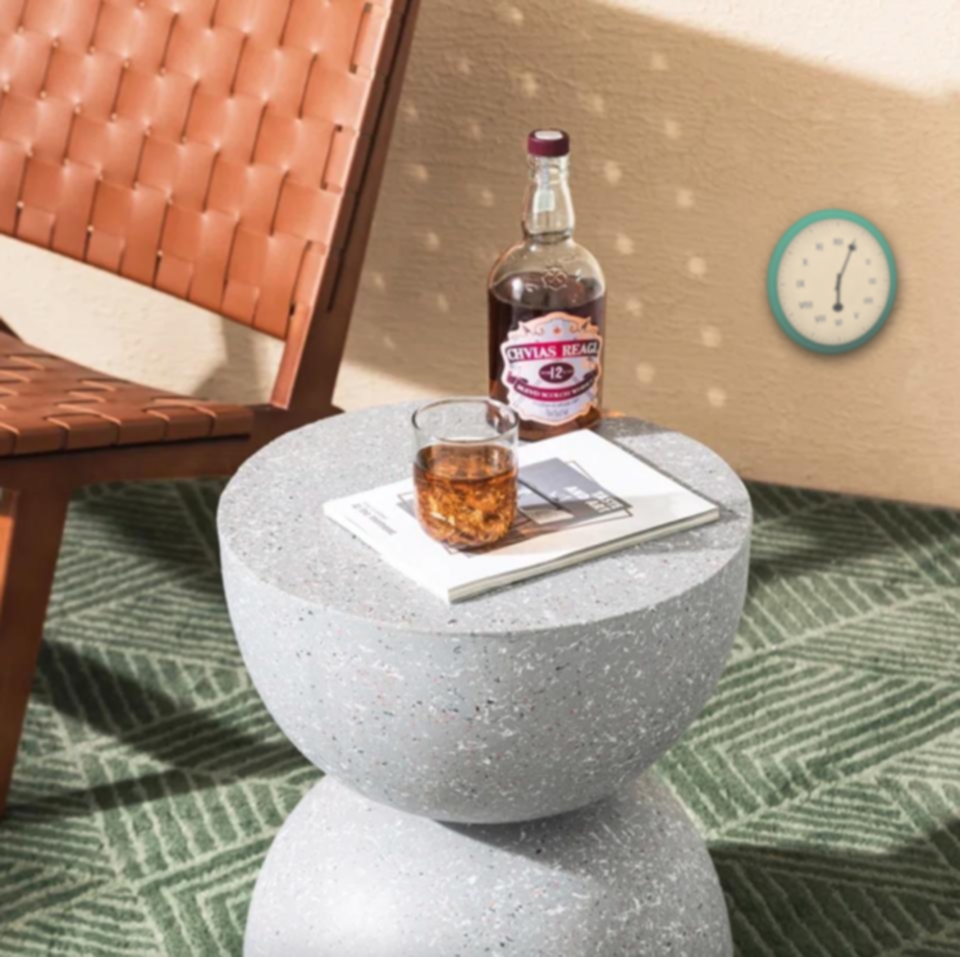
6:04
